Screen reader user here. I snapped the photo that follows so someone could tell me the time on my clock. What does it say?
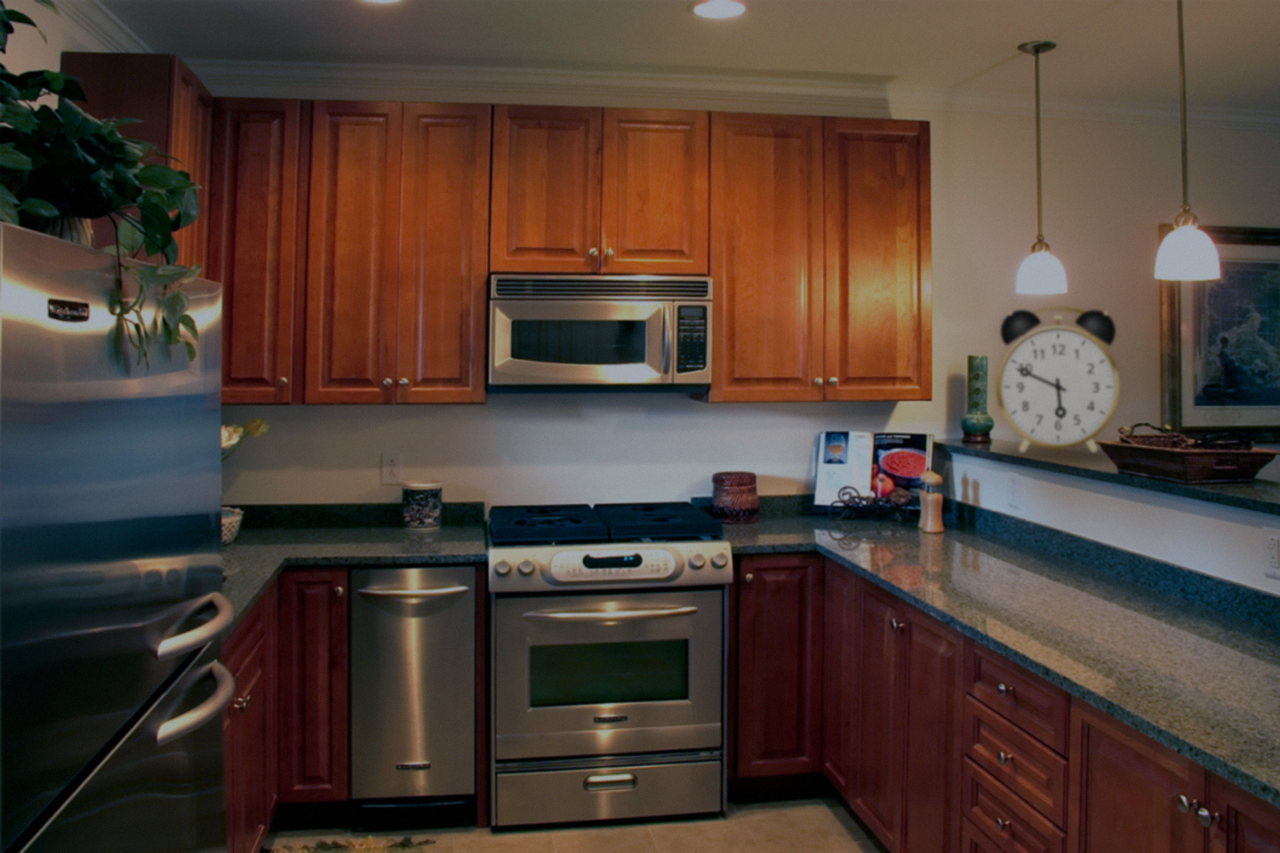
5:49
